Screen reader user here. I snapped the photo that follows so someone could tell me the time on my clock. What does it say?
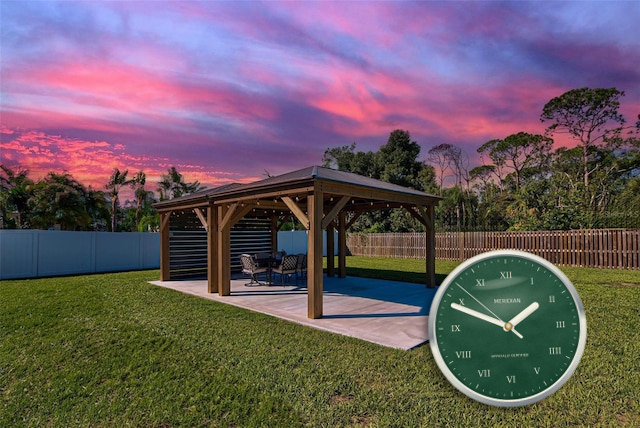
1:48:52
